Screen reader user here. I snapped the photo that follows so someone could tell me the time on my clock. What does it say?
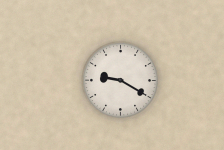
9:20
